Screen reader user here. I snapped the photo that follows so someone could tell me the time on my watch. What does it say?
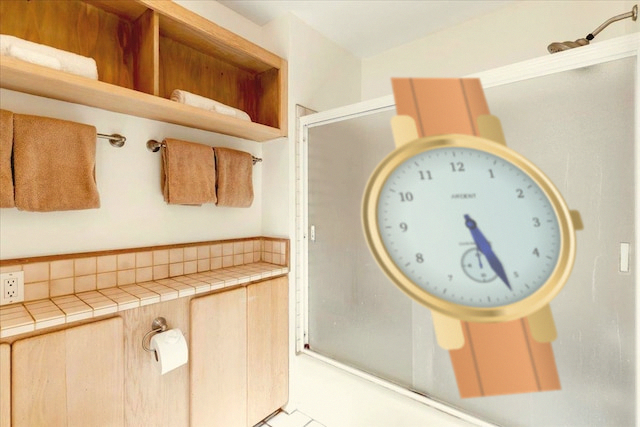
5:27
